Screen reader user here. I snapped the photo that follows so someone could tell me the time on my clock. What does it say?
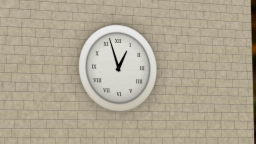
12:57
